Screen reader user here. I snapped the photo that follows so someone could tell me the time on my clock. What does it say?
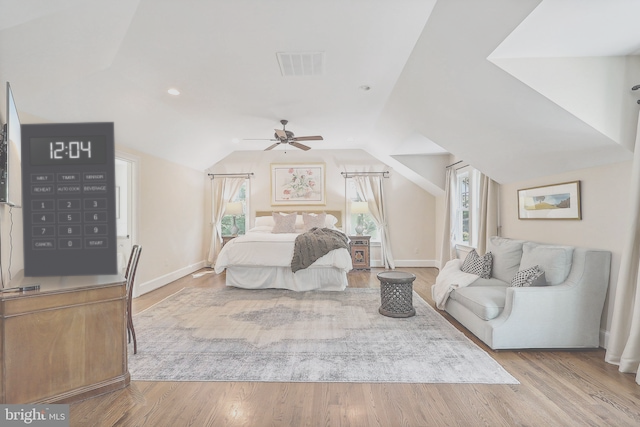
12:04
